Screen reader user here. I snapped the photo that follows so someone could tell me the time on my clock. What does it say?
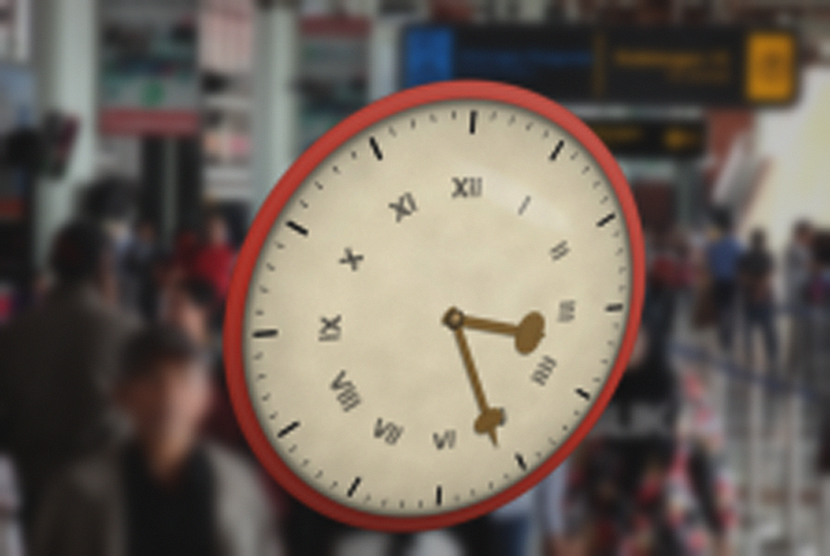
3:26
